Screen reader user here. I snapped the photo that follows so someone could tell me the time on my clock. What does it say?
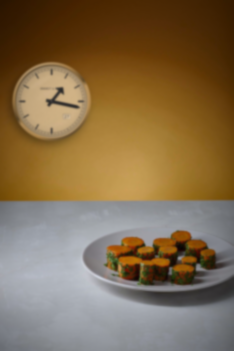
1:17
